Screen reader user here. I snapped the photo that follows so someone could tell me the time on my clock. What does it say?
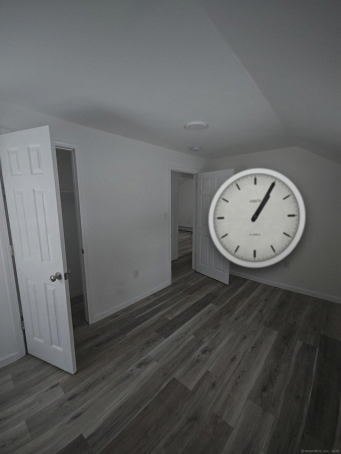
1:05
